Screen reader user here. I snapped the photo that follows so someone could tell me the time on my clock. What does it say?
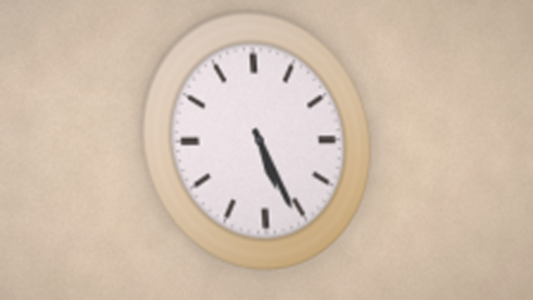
5:26
